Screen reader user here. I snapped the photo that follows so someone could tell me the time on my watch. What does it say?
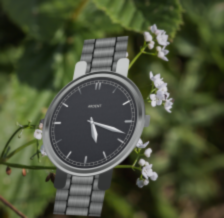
5:18
